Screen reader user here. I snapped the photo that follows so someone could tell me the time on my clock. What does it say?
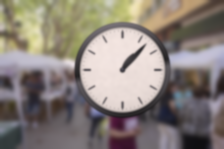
1:07
